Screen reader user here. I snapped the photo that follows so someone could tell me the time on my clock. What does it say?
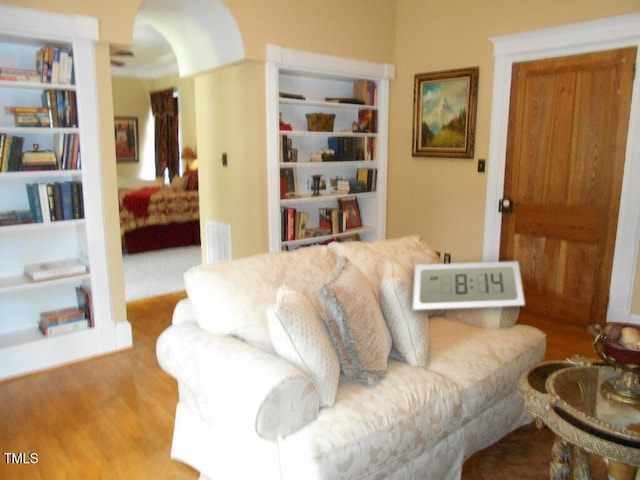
8:14
